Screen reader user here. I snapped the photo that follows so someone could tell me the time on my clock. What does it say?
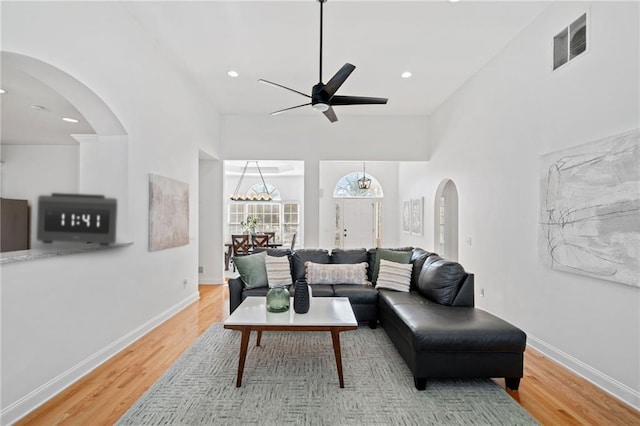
11:41
